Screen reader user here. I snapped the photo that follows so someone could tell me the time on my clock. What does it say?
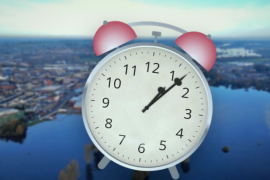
1:07
